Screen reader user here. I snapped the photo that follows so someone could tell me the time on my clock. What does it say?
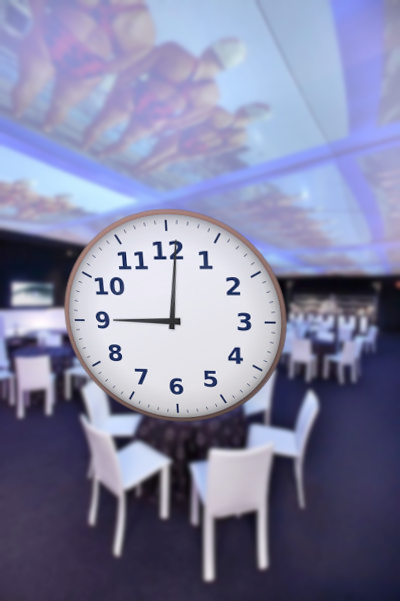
9:01
